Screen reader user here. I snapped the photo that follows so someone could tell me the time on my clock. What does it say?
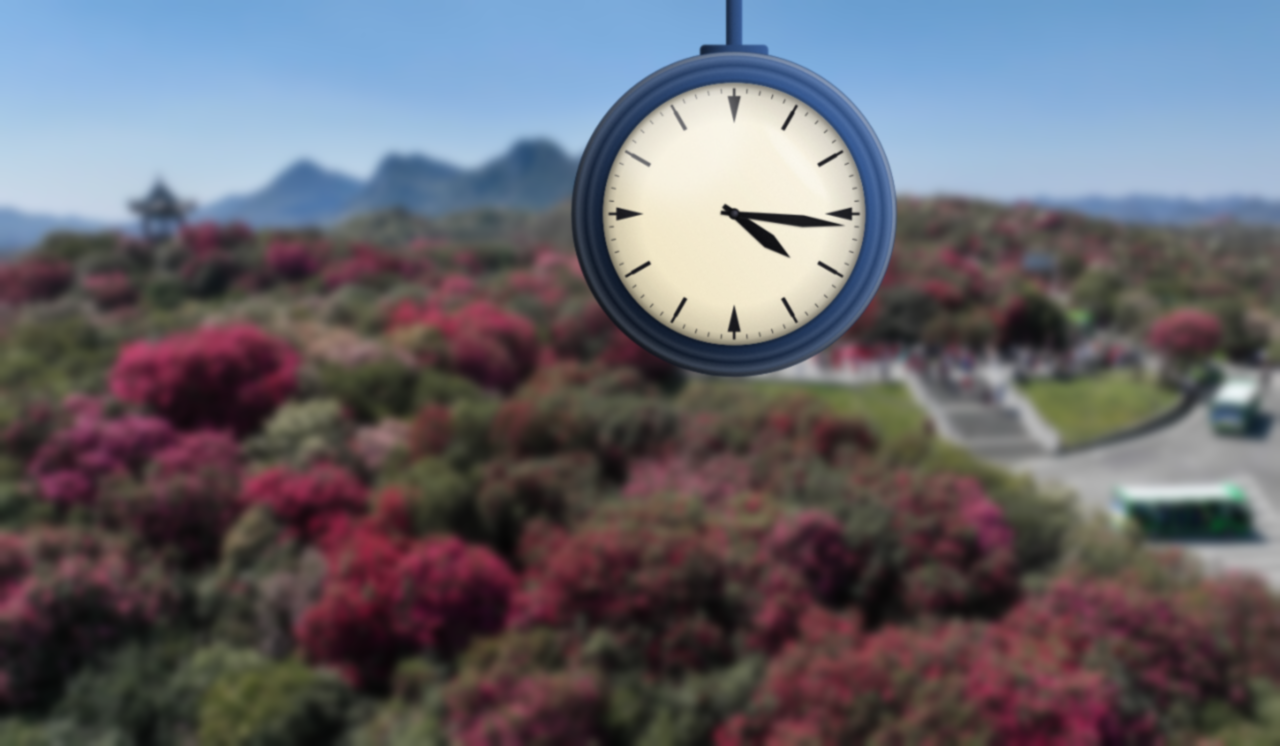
4:16
